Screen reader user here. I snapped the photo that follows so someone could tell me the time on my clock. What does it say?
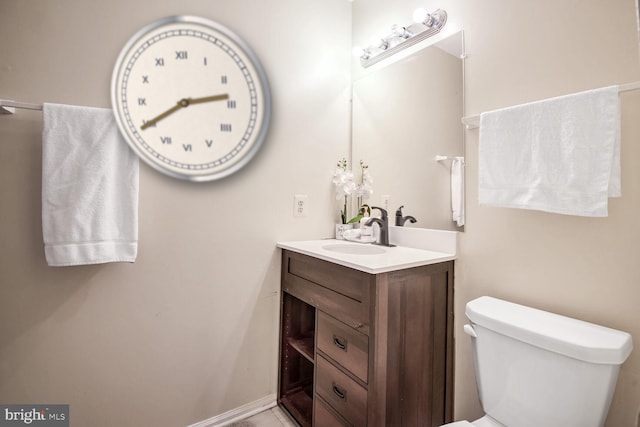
2:40
